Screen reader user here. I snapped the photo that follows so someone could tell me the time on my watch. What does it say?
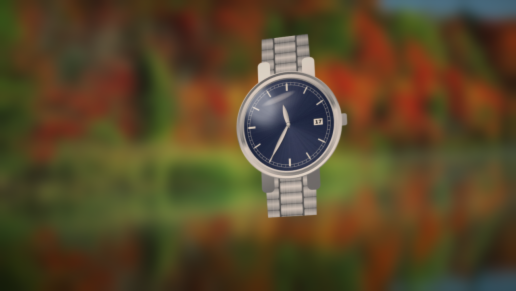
11:35
